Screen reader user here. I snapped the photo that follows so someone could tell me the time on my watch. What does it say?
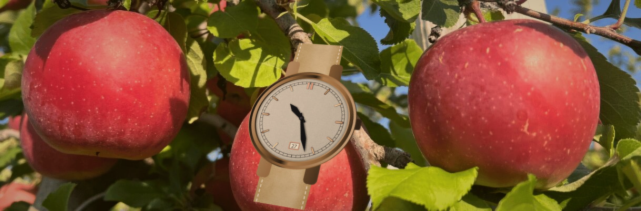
10:27
